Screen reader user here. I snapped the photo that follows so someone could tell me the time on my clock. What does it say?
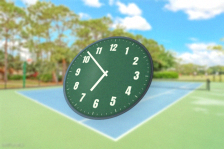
6:52
